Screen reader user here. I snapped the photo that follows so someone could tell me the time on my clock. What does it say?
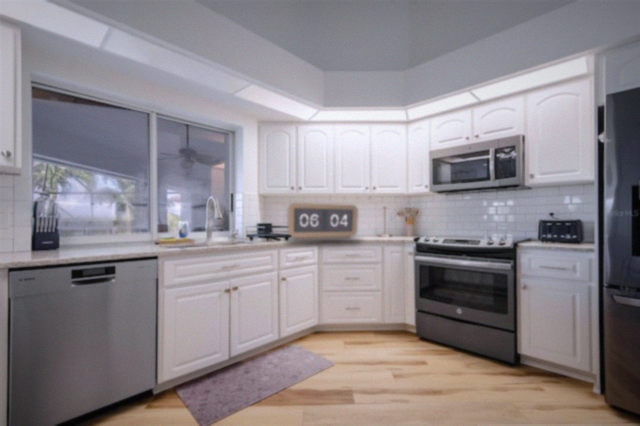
6:04
